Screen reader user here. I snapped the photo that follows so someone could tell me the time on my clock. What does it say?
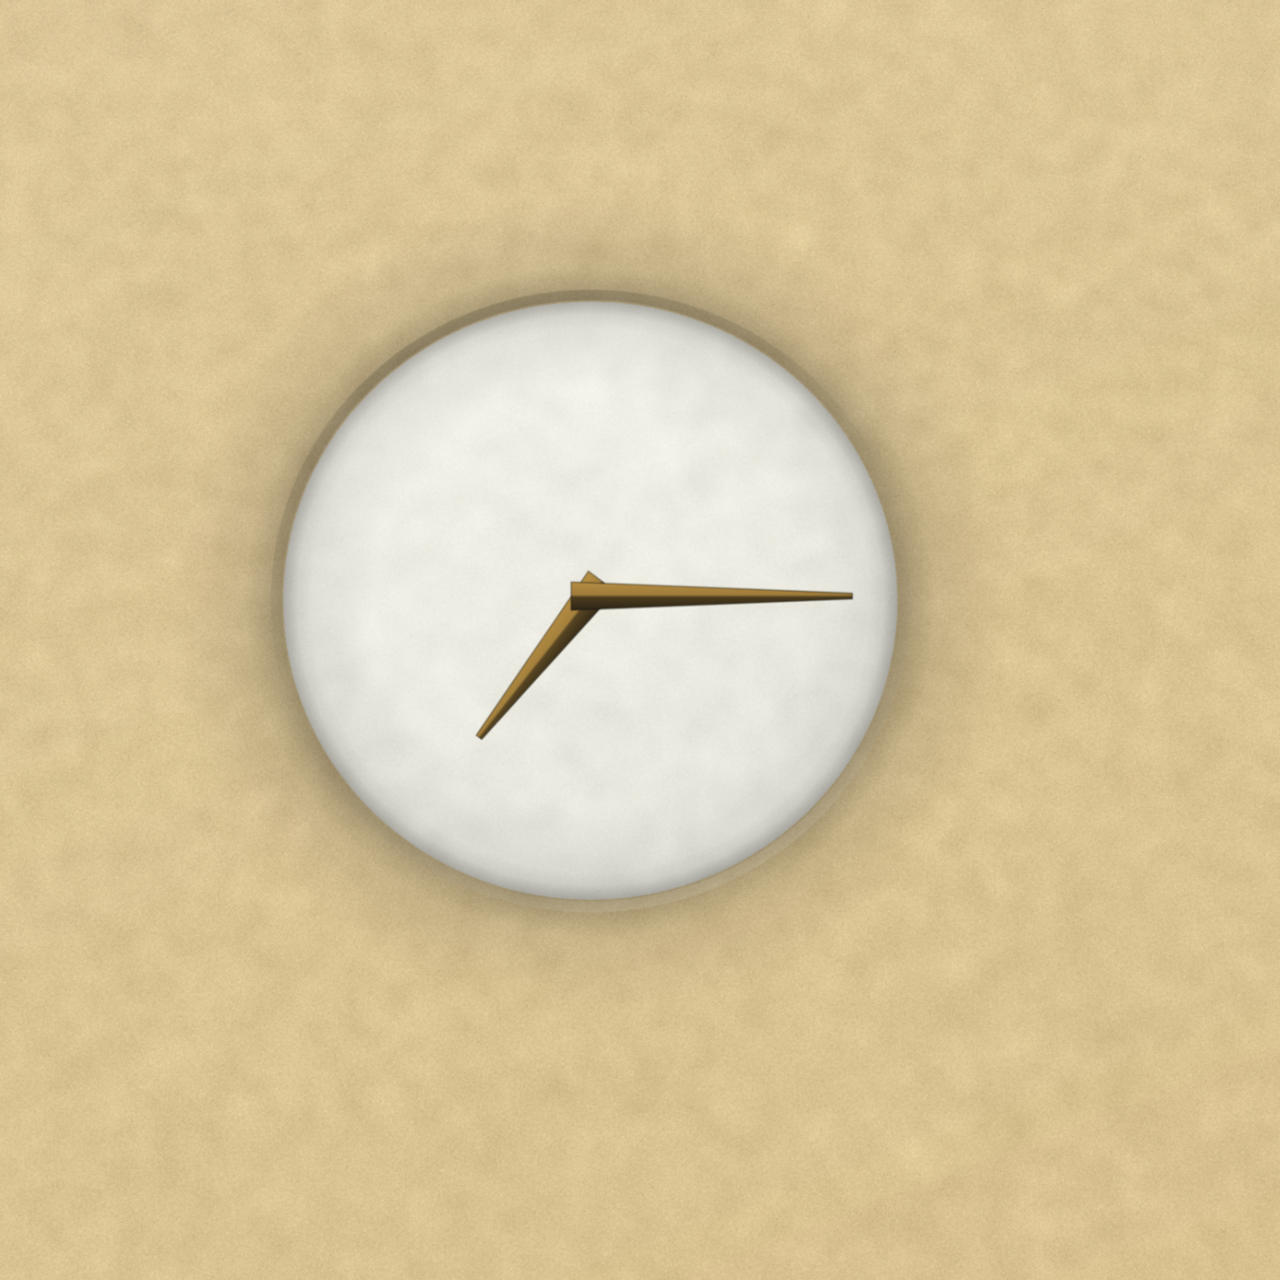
7:15
